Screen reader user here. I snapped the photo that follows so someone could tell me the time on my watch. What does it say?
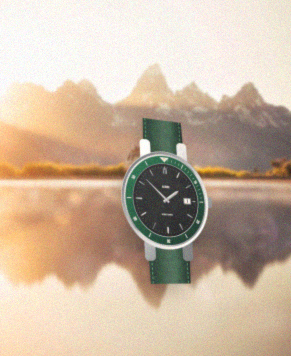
1:52
